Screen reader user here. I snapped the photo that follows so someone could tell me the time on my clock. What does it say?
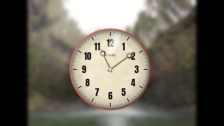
11:09
